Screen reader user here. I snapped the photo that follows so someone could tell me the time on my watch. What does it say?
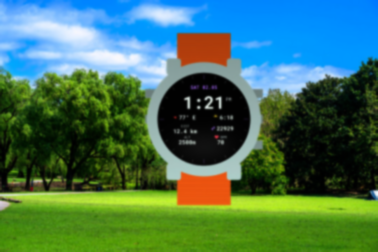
1:21
